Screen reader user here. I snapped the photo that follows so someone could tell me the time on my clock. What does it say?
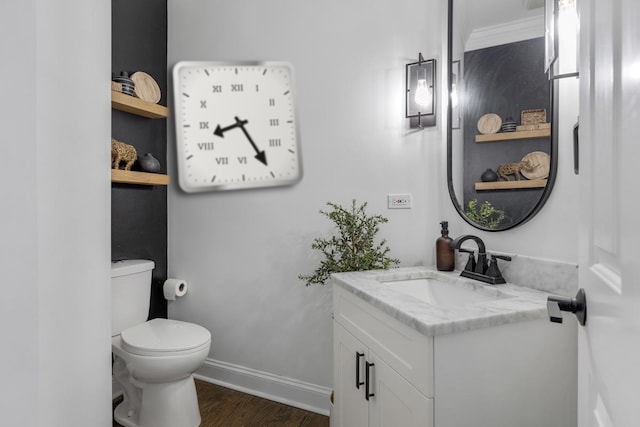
8:25
